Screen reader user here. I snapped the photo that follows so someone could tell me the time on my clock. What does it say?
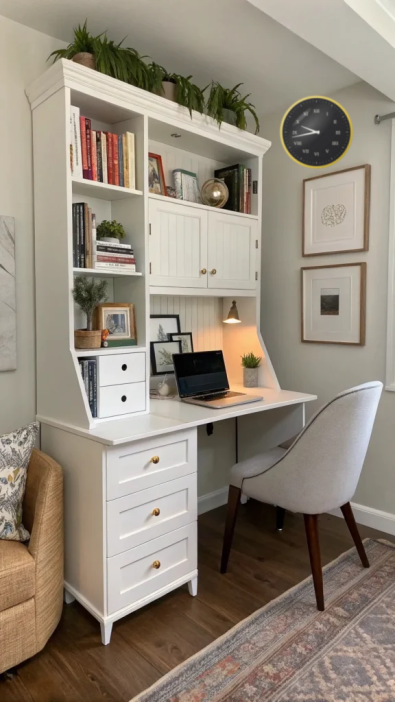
9:43
